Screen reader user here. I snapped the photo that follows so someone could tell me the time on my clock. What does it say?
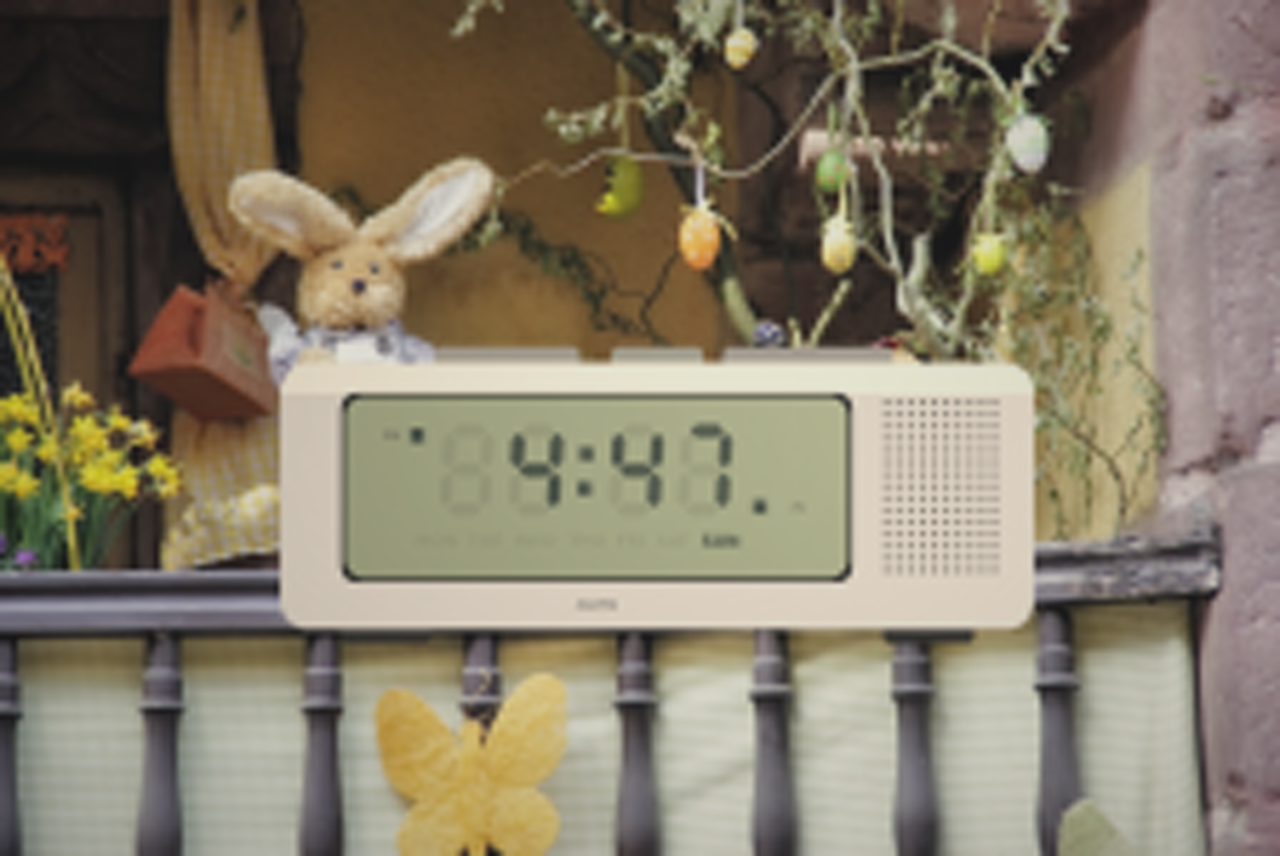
4:47
